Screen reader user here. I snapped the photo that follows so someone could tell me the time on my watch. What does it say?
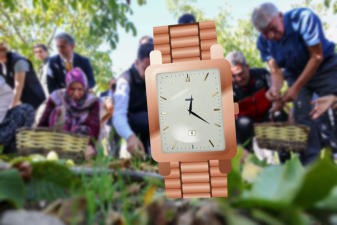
12:21
